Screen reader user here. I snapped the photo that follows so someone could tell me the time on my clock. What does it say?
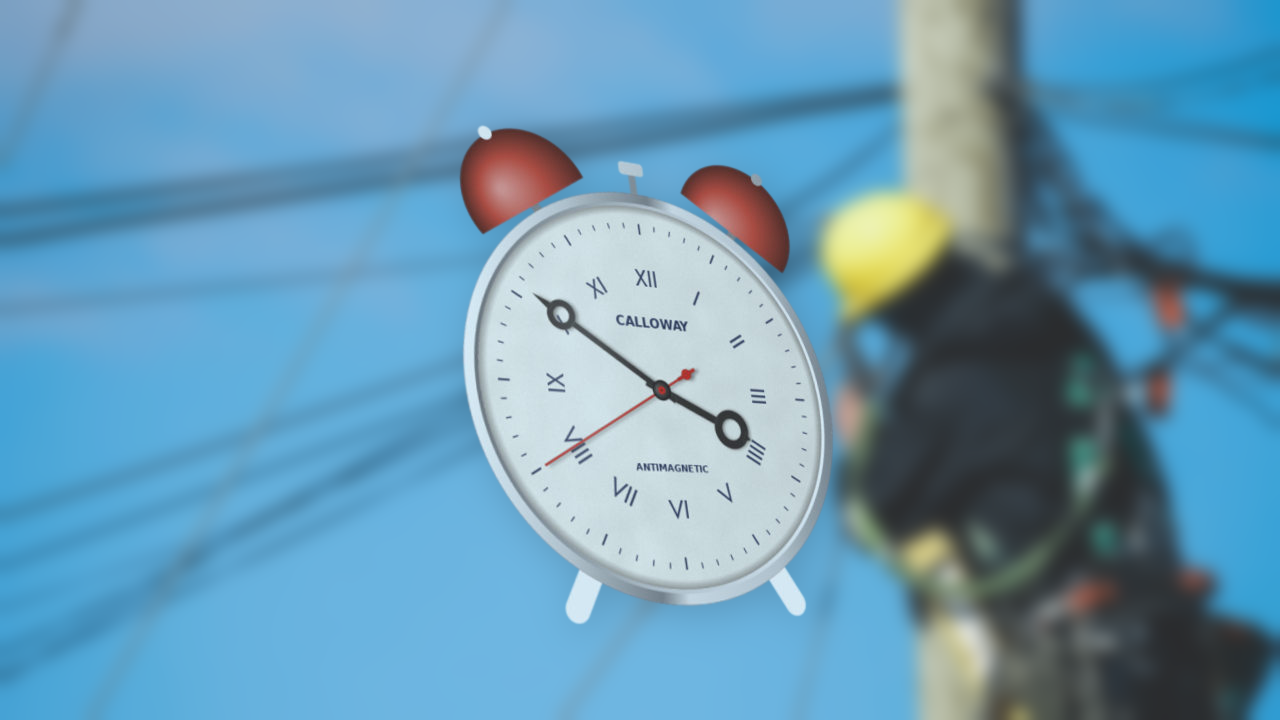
3:50:40
